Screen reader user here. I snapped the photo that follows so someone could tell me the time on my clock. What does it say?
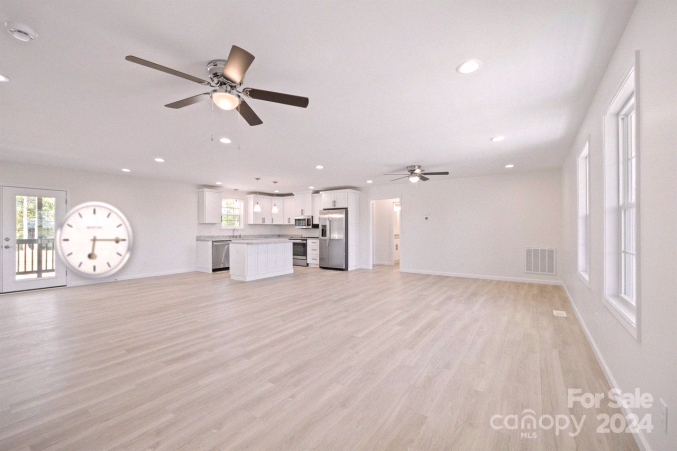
6:15
